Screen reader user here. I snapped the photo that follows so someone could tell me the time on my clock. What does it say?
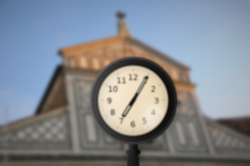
7:05
